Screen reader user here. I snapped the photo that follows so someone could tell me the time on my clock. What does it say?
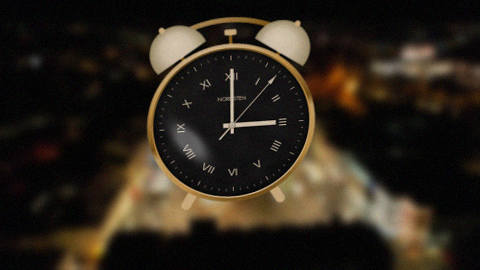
3:00:07
